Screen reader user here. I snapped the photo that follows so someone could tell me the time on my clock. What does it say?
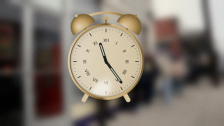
11:24
